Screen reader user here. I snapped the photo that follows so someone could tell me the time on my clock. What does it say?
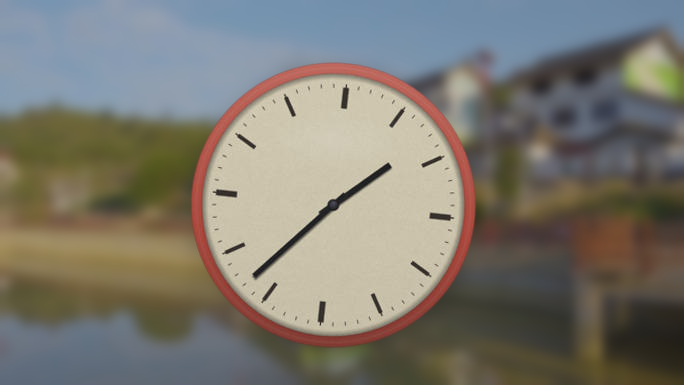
1:37
